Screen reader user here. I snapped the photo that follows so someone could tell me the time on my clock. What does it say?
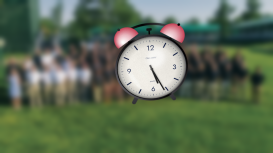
5:26
